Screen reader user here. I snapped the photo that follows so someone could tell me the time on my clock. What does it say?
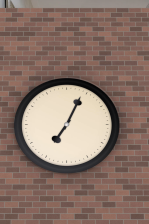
7:04
